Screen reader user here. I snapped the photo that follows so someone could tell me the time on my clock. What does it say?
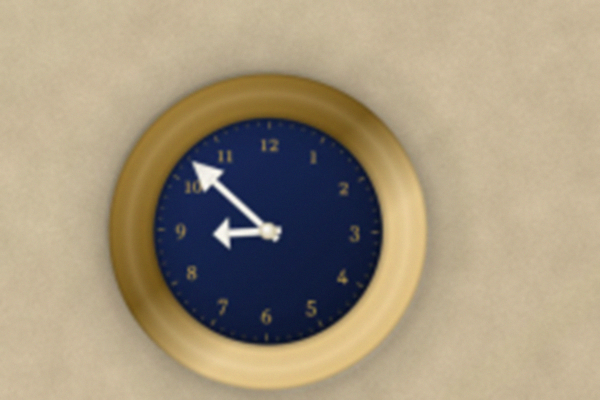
8:52
